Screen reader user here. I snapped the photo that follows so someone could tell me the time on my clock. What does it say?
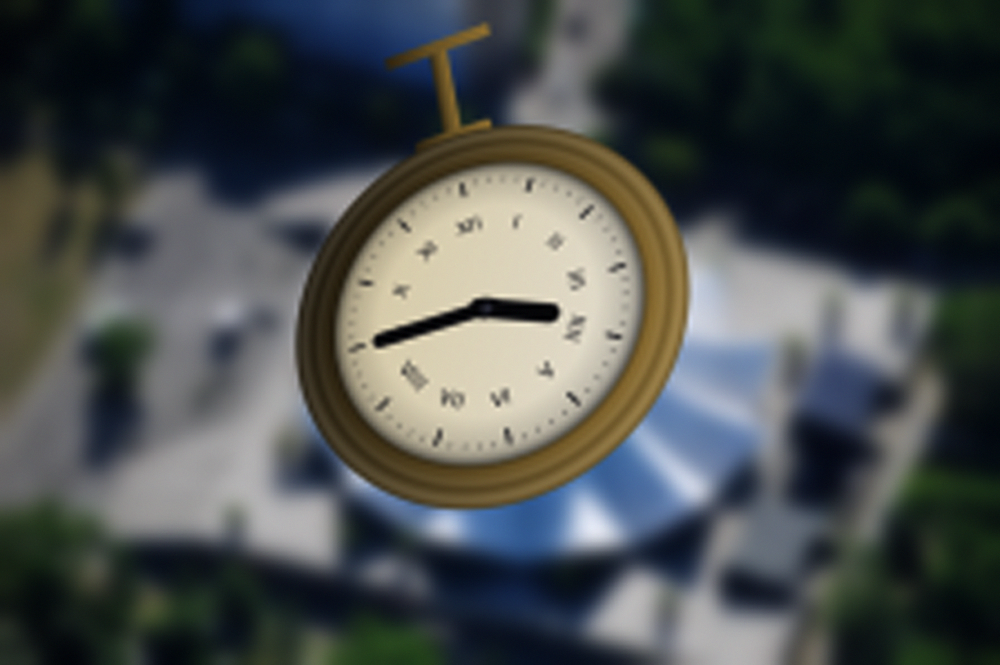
3:45
